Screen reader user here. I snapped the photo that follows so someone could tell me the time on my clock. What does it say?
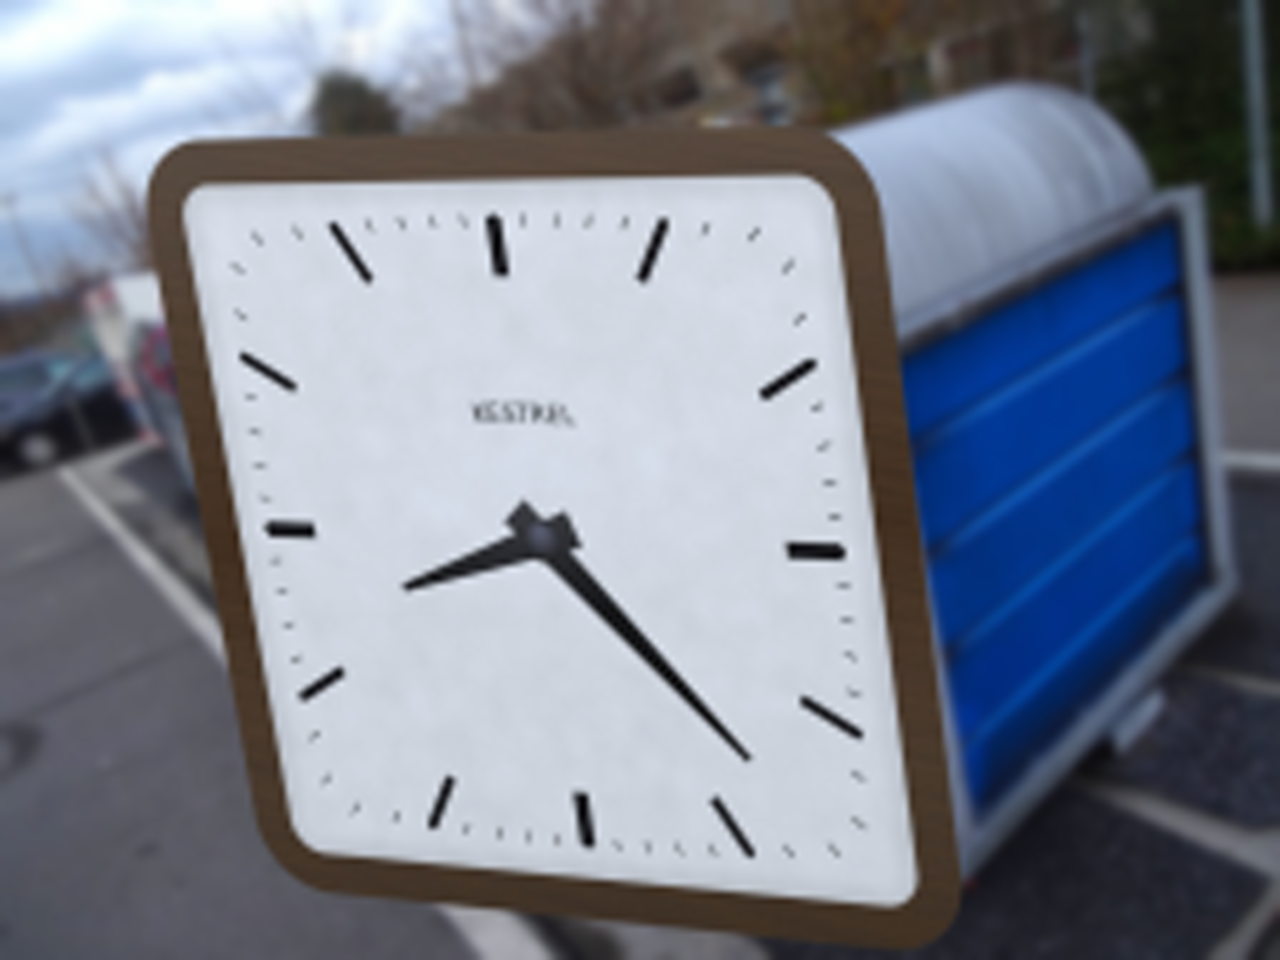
8:23
